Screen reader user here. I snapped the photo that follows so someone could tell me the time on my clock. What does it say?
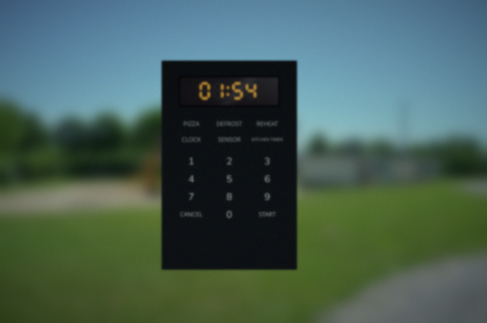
1:54
